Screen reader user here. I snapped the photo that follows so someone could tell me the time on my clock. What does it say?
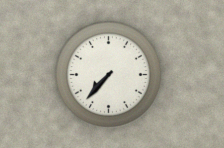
7:37
